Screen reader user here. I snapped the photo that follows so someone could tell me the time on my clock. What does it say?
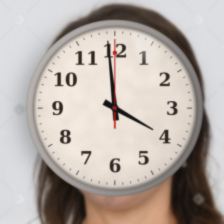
3:59:00
